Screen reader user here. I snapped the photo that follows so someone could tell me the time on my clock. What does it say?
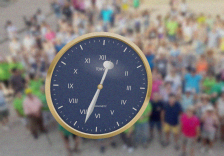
12:33
